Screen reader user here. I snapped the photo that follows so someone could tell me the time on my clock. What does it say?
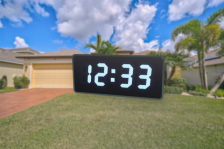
12:33
